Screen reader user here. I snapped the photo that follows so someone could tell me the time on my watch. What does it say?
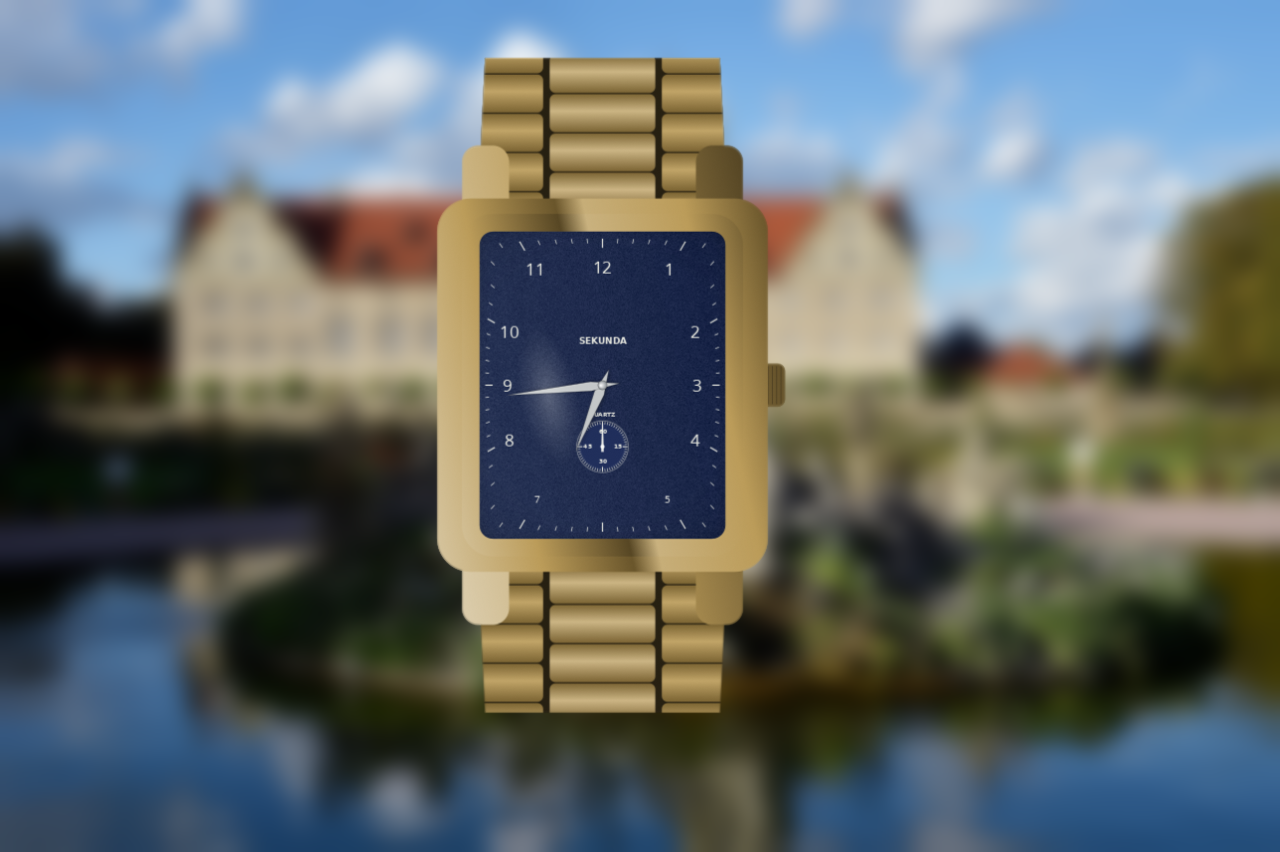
6:44
